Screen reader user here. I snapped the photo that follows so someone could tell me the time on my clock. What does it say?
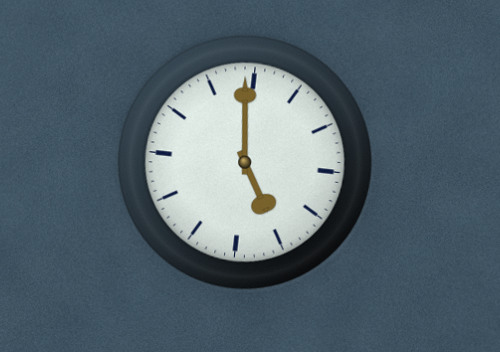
4:59
